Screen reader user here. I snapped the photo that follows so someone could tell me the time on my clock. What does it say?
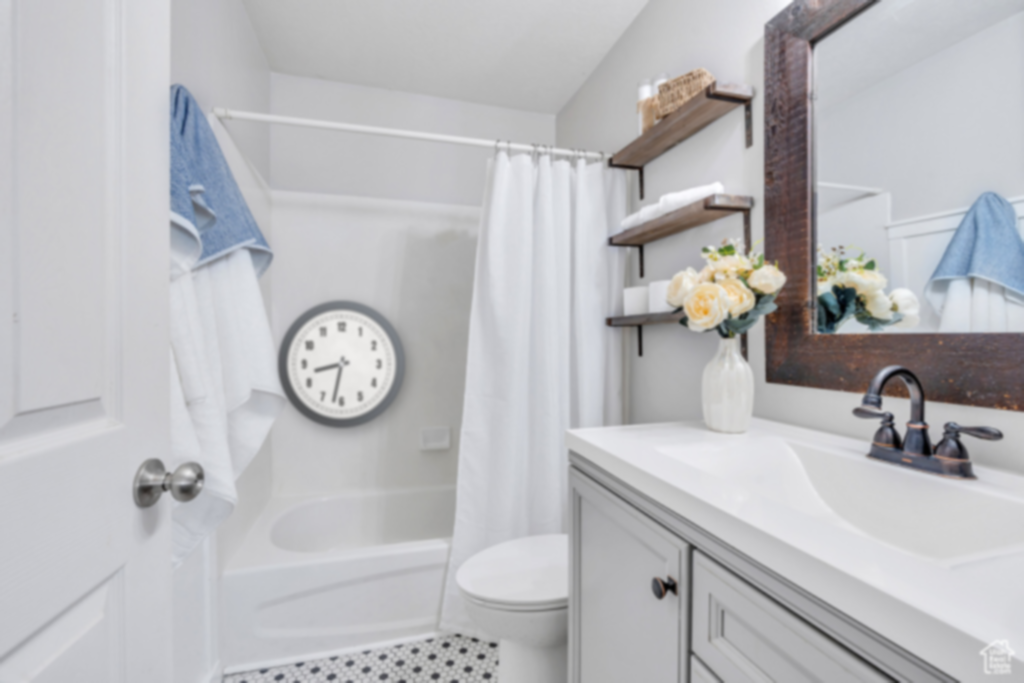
8:32
